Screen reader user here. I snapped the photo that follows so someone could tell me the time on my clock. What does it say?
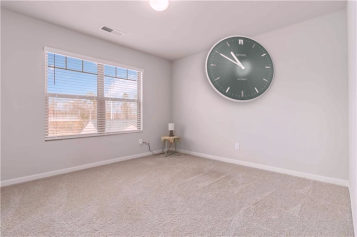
10:50
